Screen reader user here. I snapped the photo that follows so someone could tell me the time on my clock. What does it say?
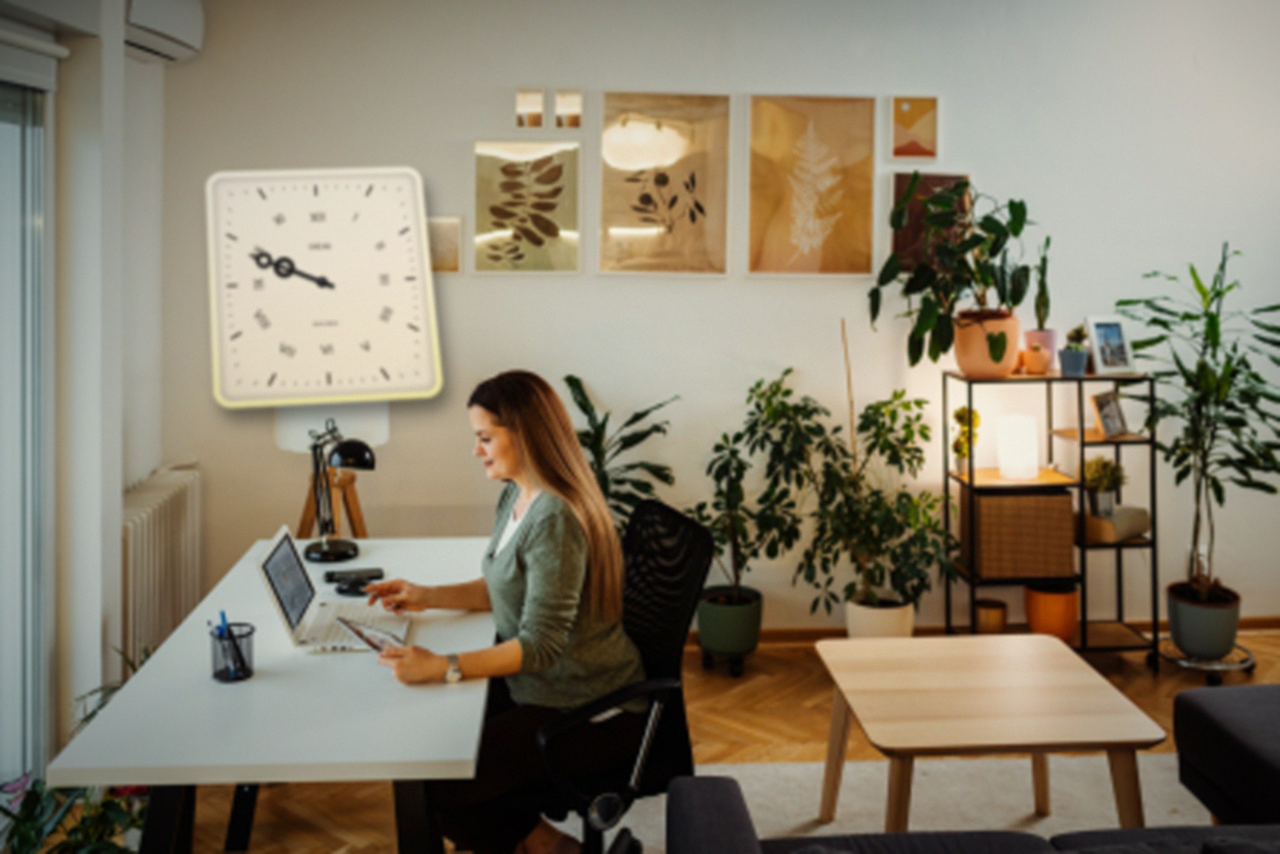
9:49
